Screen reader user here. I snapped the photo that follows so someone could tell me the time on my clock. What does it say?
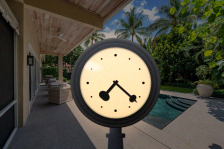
7:22
